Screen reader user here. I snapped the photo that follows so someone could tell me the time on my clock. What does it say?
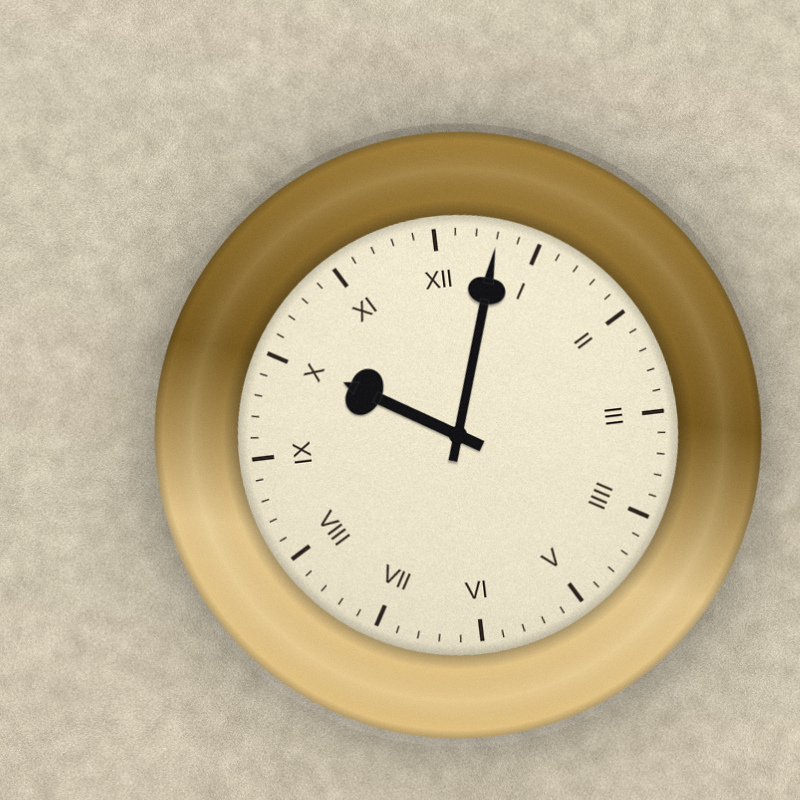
10:03
